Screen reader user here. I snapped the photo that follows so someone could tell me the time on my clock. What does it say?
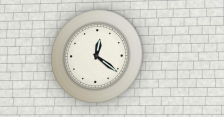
12:21
